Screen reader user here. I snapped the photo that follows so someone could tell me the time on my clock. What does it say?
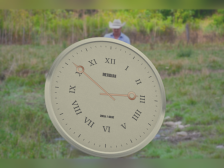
2:51
